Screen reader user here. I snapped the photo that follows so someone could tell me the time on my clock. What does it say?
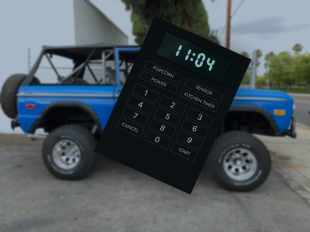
11:04
